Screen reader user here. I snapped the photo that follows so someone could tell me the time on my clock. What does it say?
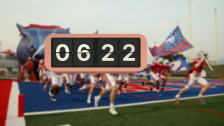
6:22
